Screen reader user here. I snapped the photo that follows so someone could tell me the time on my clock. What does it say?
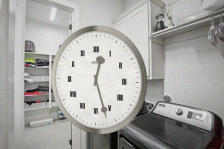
12:27
